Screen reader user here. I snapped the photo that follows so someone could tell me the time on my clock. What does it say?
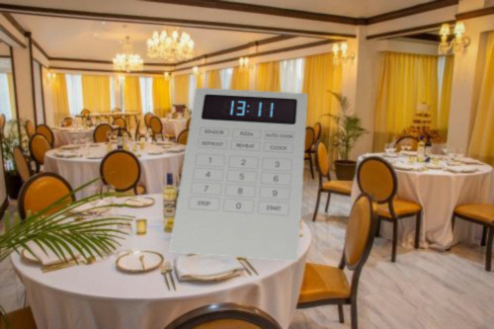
13:11
